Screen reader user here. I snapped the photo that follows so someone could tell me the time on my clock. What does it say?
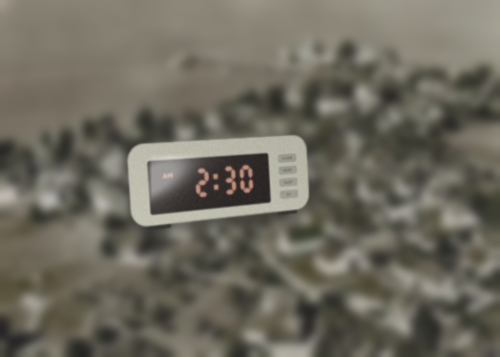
2:30
